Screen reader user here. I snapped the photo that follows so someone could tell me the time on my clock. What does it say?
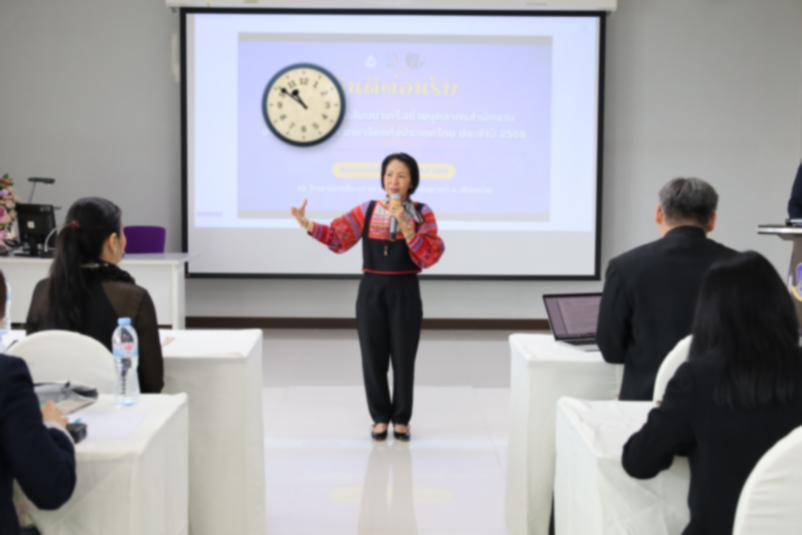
10:51
